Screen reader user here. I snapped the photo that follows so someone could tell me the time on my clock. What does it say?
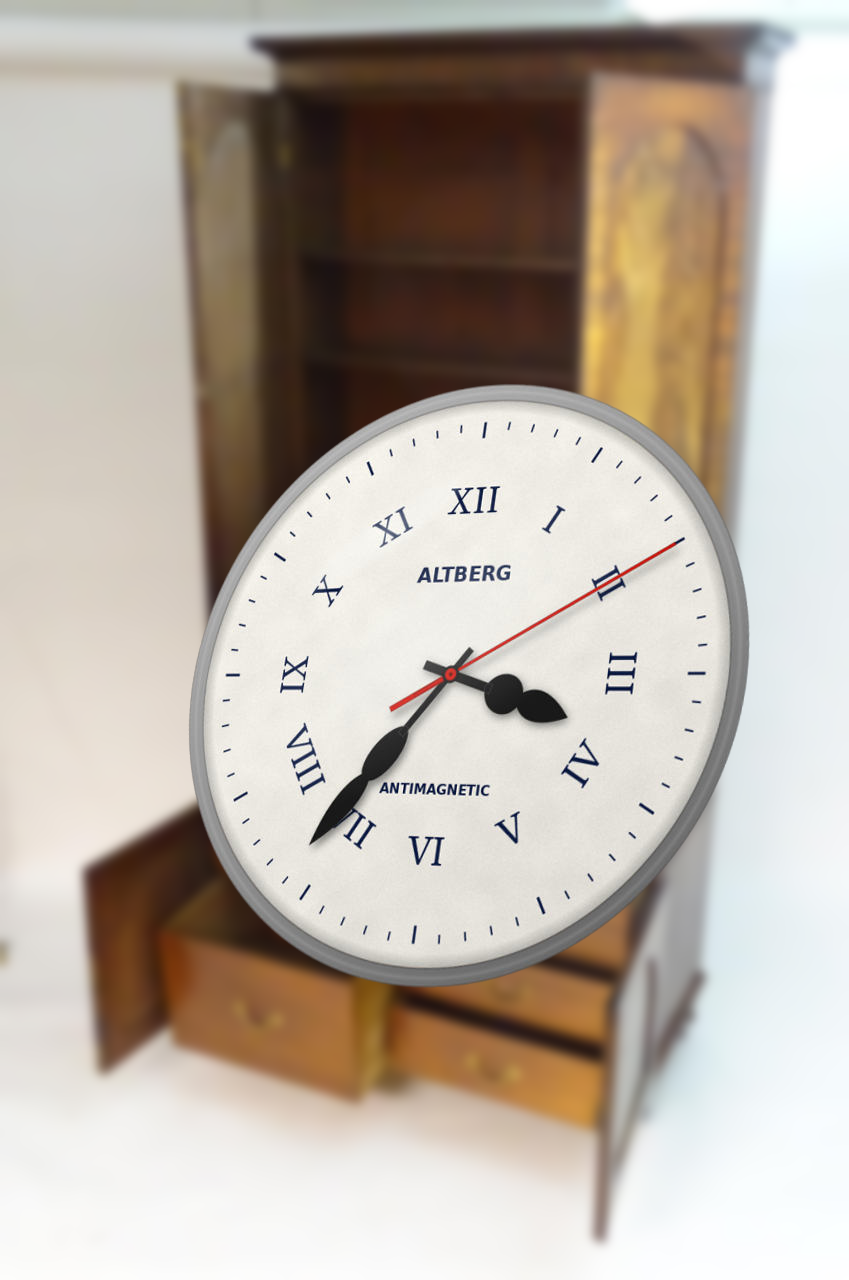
3:36:10
